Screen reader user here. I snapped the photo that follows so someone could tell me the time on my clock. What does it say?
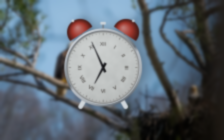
6:56
